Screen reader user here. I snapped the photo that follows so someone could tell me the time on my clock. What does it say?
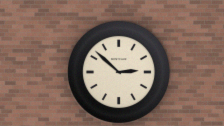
2:52
